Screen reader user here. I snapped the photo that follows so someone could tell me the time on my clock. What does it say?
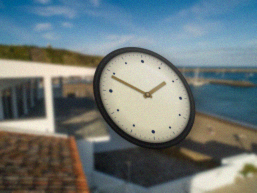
1:49
